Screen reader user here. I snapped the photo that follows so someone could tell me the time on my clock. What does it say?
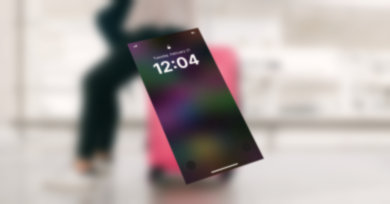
12:04
